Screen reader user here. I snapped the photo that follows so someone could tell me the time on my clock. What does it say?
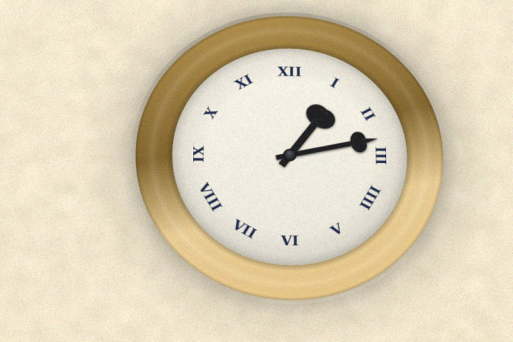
1:13
